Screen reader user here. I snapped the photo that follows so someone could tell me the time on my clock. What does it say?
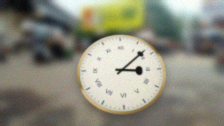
3:08
